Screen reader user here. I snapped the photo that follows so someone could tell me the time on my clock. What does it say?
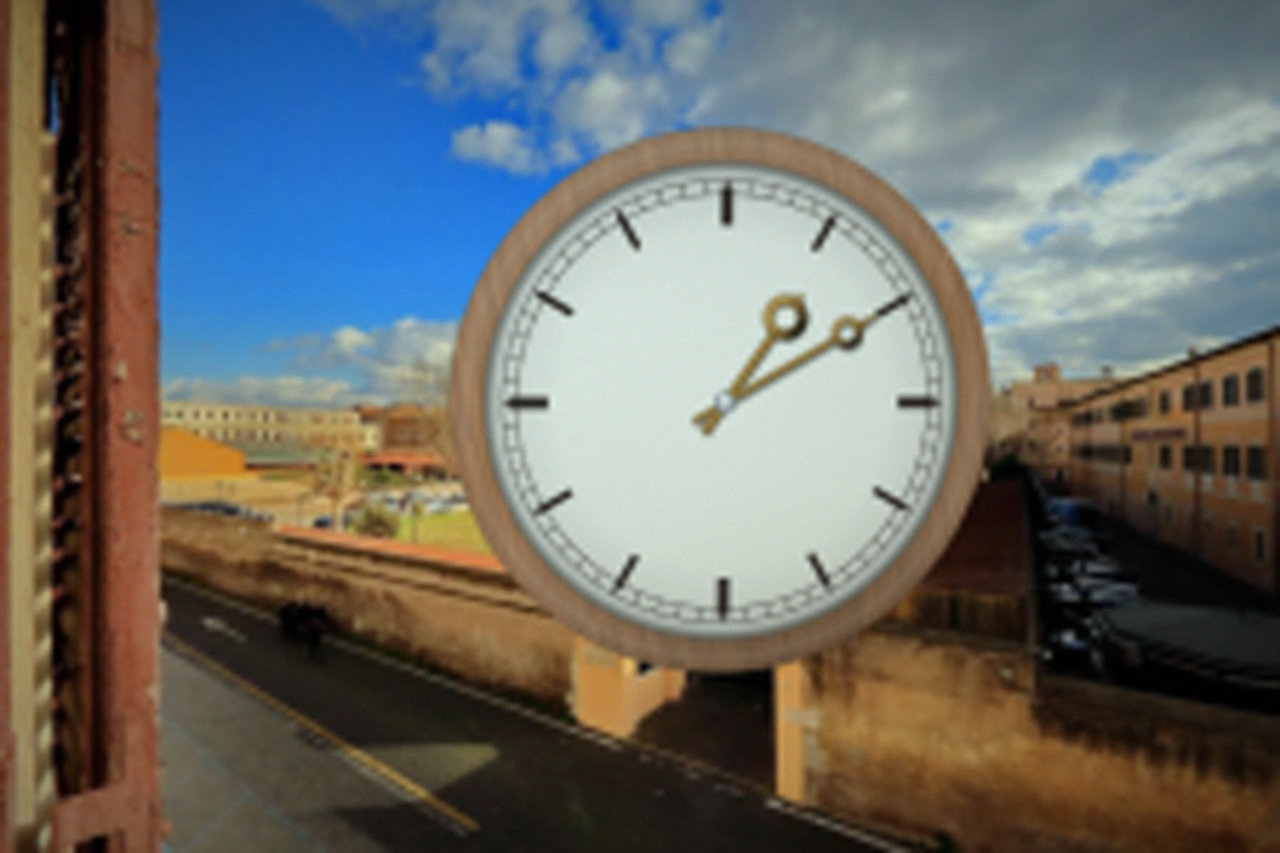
1:10
